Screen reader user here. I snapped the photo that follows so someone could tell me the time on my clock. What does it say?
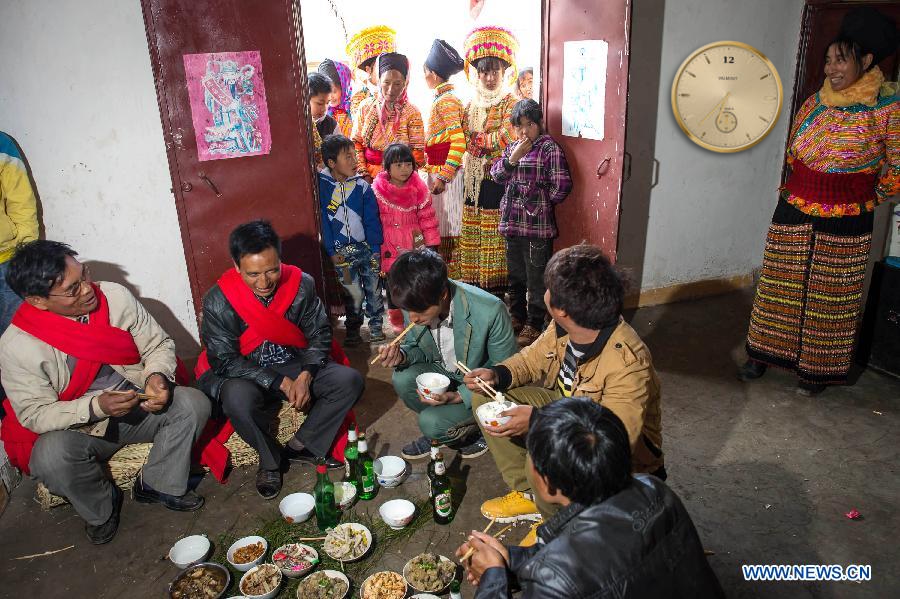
6:37
